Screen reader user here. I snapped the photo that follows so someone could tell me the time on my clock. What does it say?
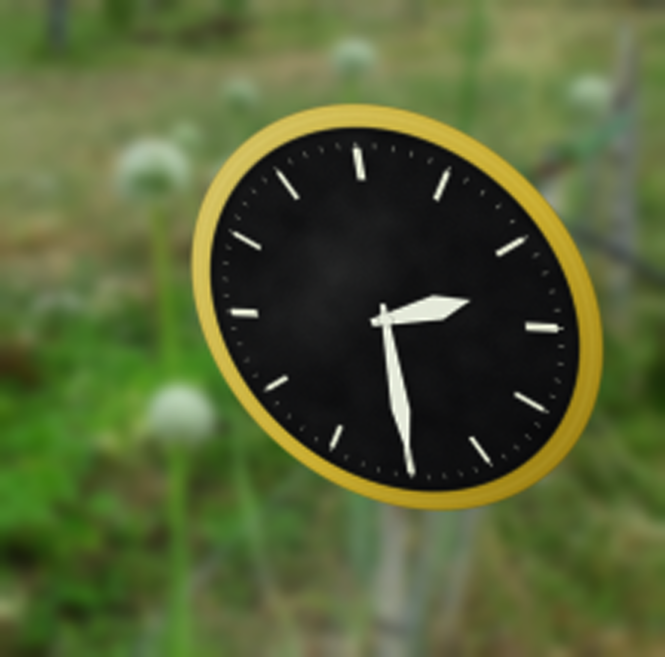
2:30
